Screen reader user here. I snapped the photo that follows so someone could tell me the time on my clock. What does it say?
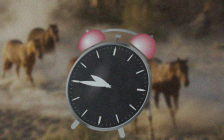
9:45
